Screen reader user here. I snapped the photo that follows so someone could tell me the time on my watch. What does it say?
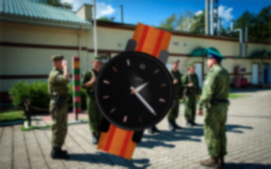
1:20
